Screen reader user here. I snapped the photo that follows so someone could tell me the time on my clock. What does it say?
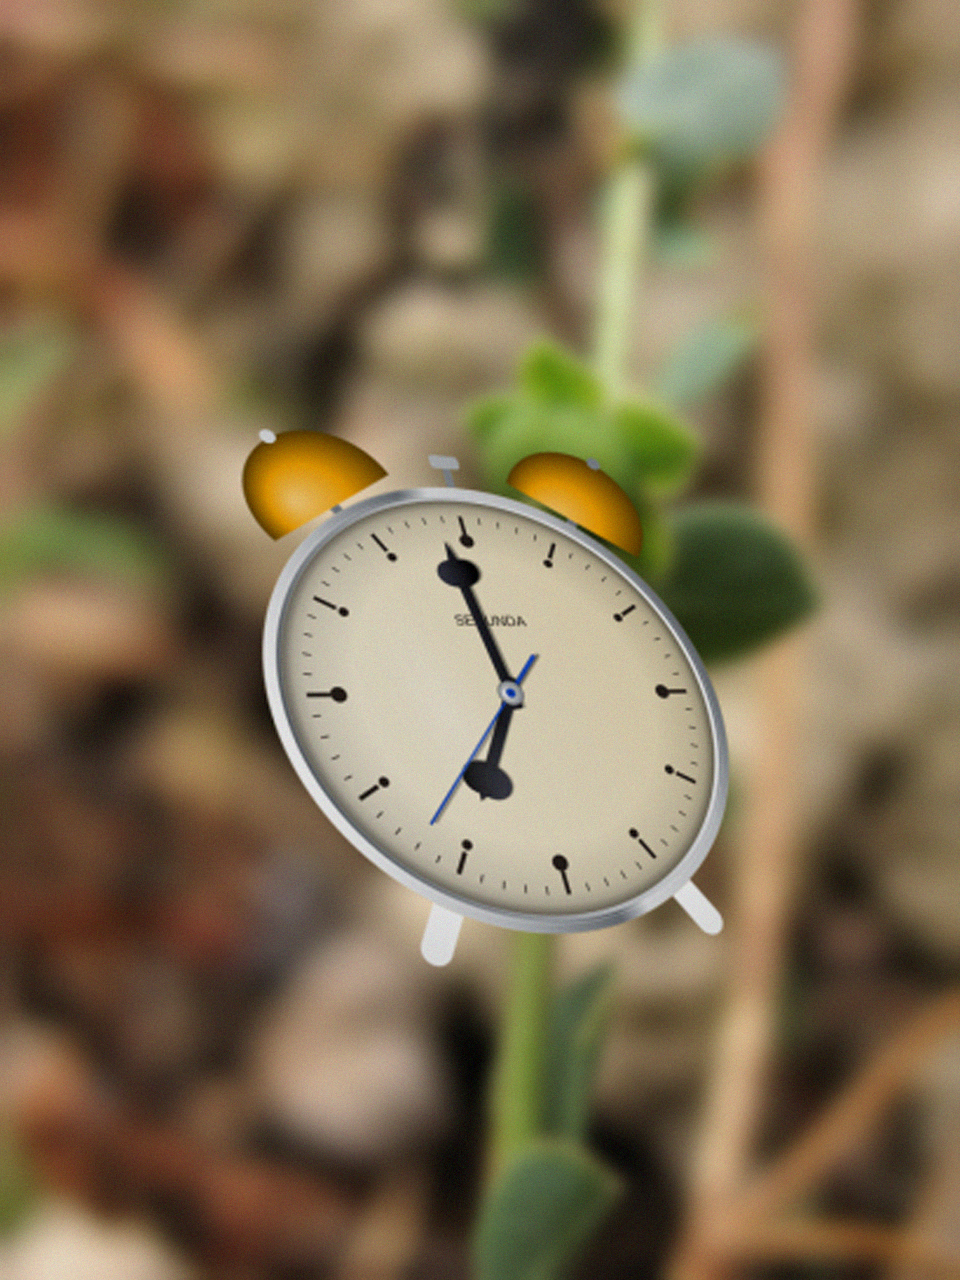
6:58:37
